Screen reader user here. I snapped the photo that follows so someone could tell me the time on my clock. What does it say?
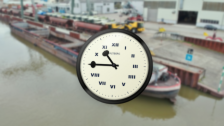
10:45
